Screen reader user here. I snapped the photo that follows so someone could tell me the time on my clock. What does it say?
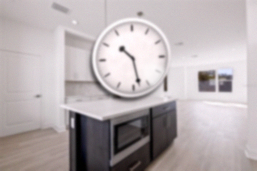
10:28
